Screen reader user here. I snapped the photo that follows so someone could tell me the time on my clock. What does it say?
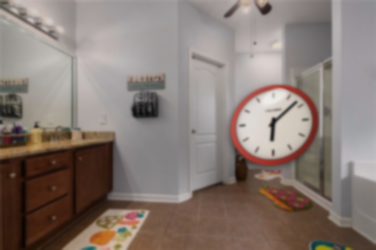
6:08
